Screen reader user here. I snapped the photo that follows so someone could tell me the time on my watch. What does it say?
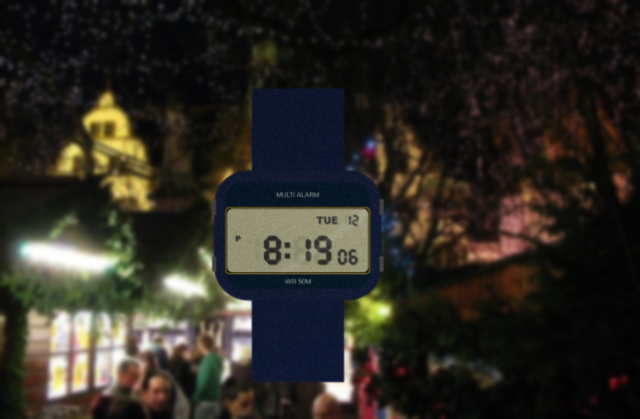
8:19:06
